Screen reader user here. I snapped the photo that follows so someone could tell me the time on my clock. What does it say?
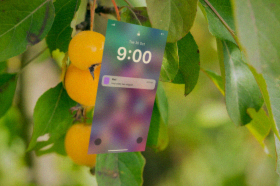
9:00
